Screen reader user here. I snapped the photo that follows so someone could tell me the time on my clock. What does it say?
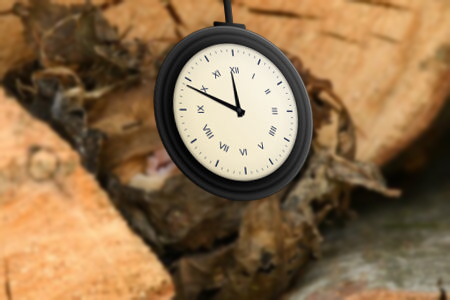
11:49
